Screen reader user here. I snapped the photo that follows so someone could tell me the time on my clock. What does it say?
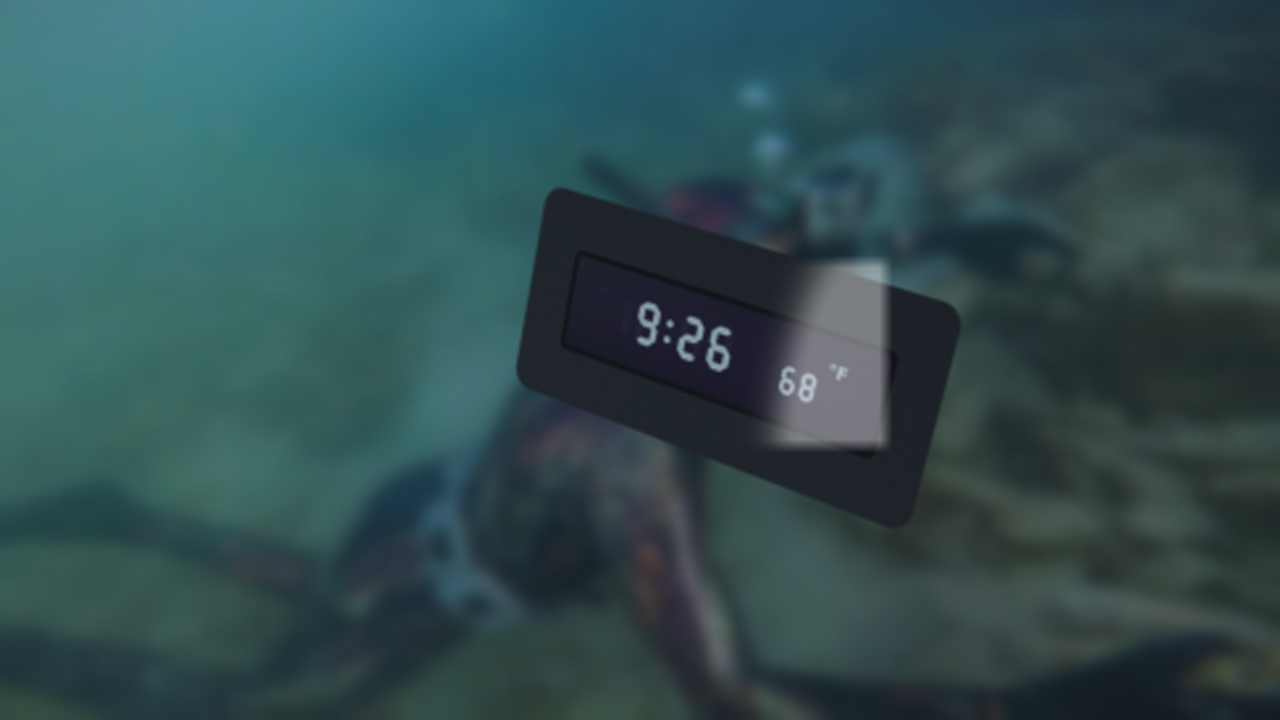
9:26
